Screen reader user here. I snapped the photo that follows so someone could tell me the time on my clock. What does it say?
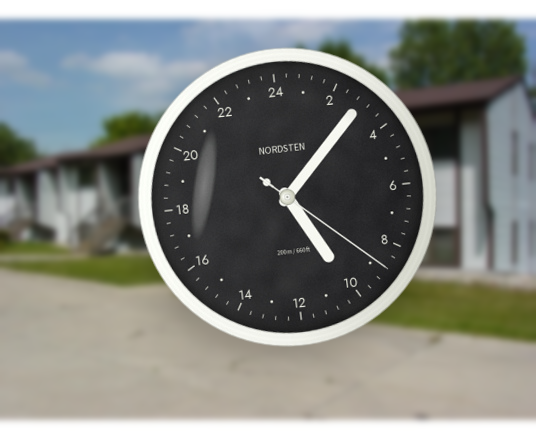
10:07:22
